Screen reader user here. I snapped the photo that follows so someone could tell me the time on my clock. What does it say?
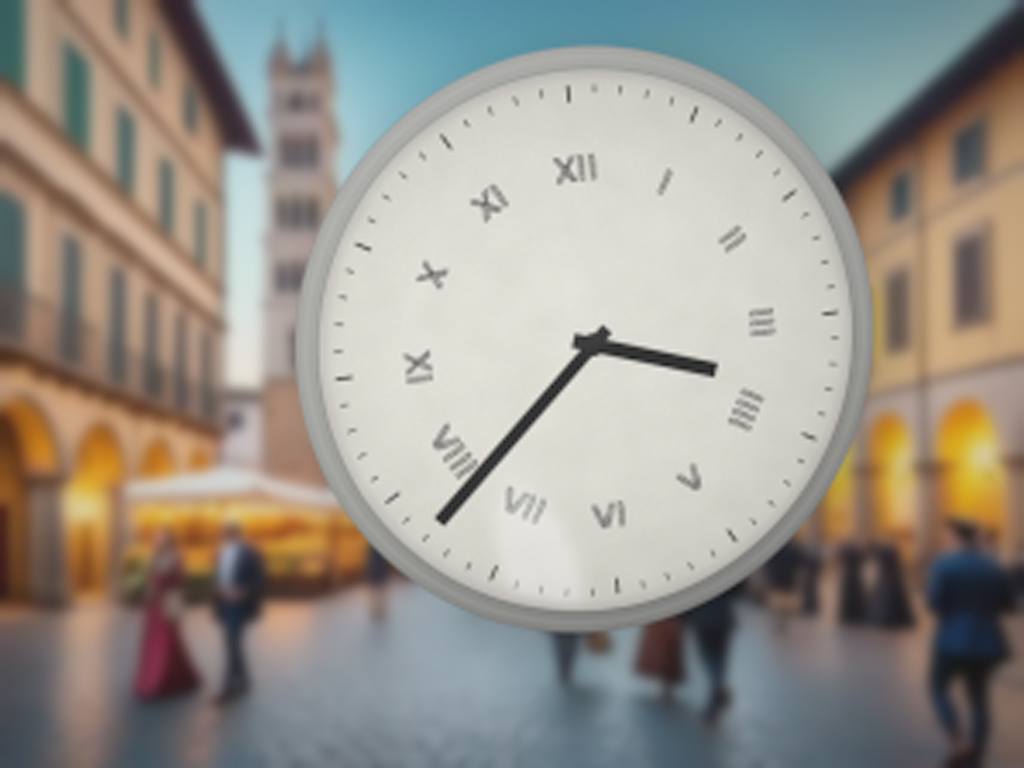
3:38
